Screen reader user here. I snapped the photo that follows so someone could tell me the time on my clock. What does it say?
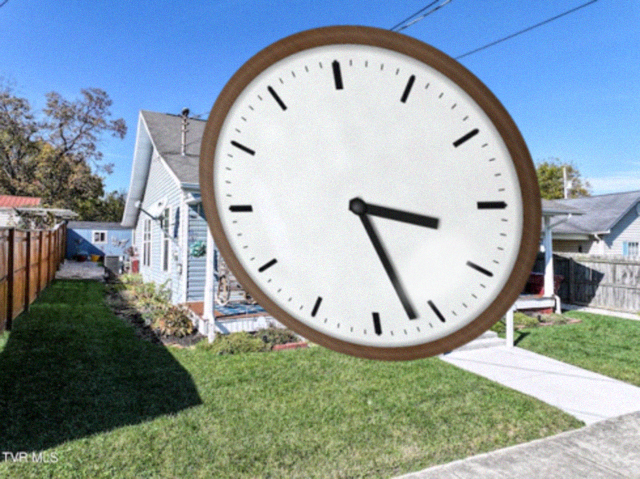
3:27
